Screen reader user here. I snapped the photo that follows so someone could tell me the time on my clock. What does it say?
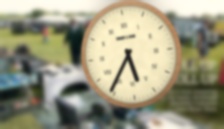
5:36
